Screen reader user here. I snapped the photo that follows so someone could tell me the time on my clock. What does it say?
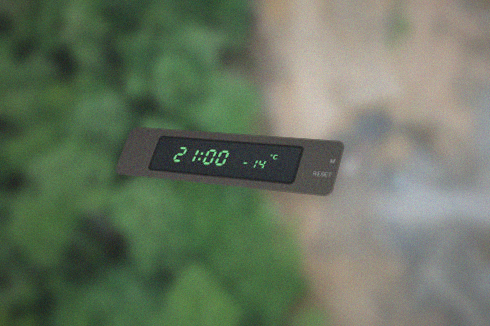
21:00
